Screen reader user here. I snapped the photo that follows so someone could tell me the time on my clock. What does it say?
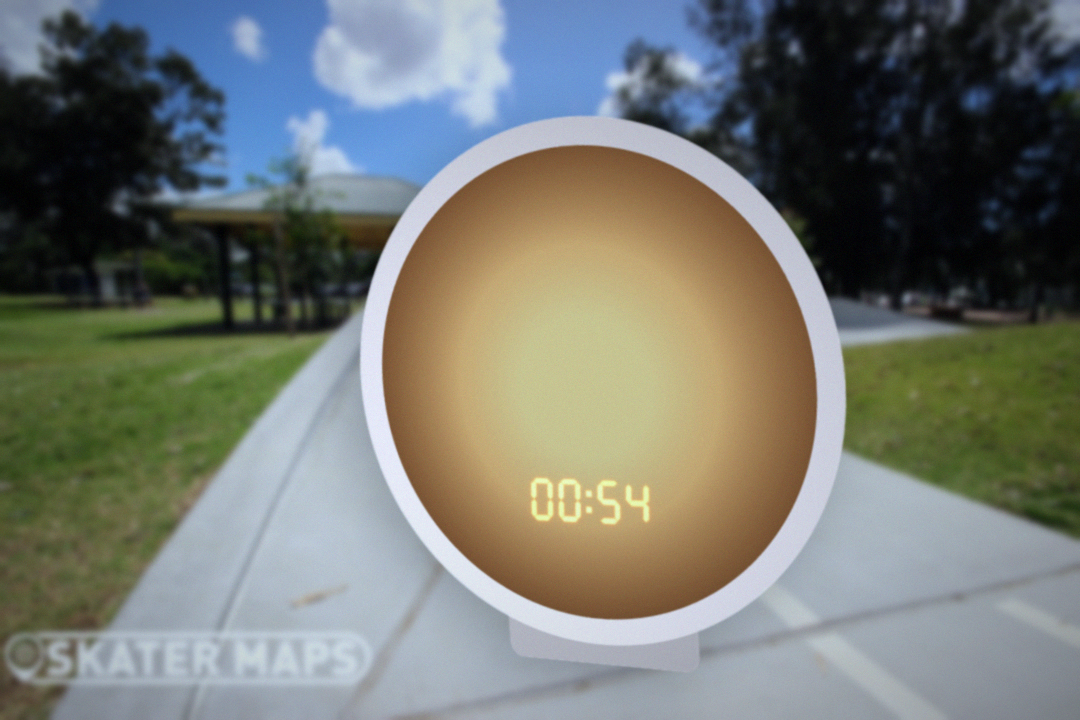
0:54
